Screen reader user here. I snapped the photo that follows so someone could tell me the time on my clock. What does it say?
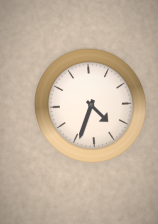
4:34
